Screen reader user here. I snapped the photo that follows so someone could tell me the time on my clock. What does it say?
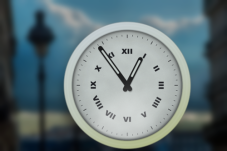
12:54
